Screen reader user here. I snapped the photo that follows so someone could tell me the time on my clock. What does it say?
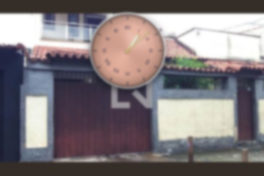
1:08
